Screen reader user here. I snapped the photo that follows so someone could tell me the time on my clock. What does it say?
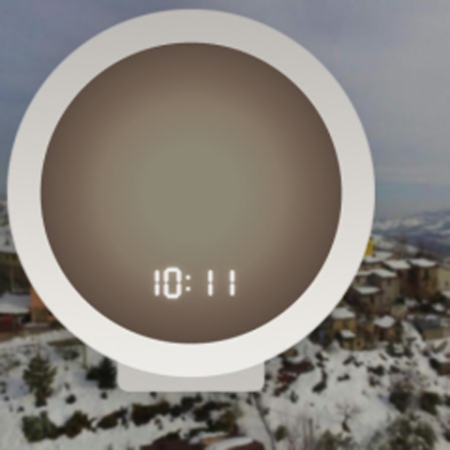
10:11
